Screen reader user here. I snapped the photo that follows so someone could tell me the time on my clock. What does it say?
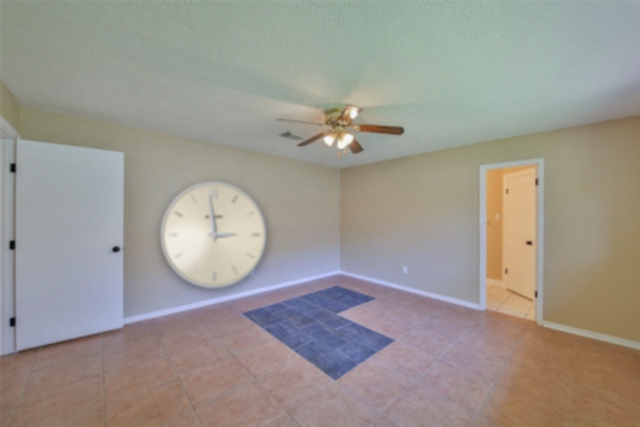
2:59
